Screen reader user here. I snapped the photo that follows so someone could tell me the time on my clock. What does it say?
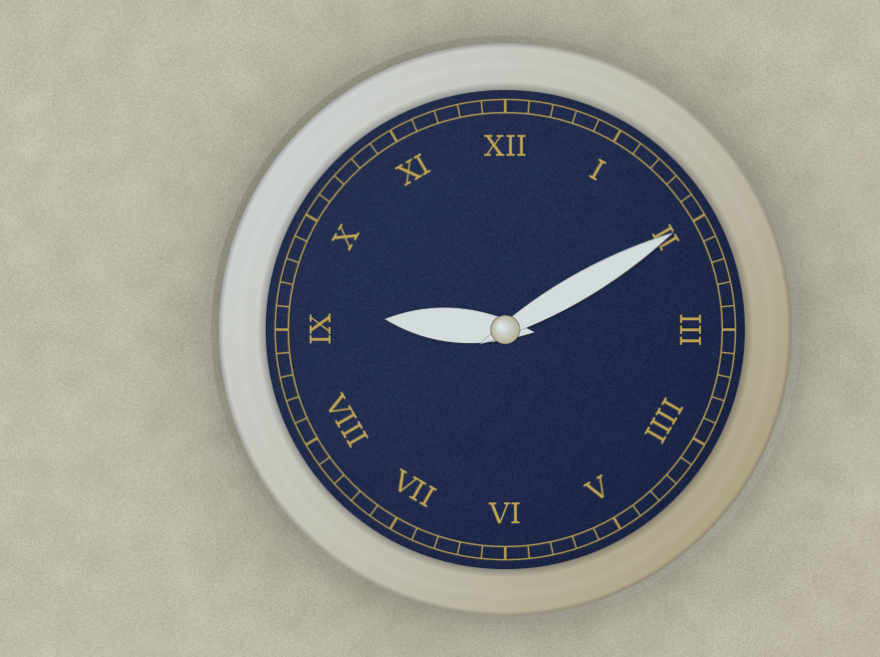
9:10
